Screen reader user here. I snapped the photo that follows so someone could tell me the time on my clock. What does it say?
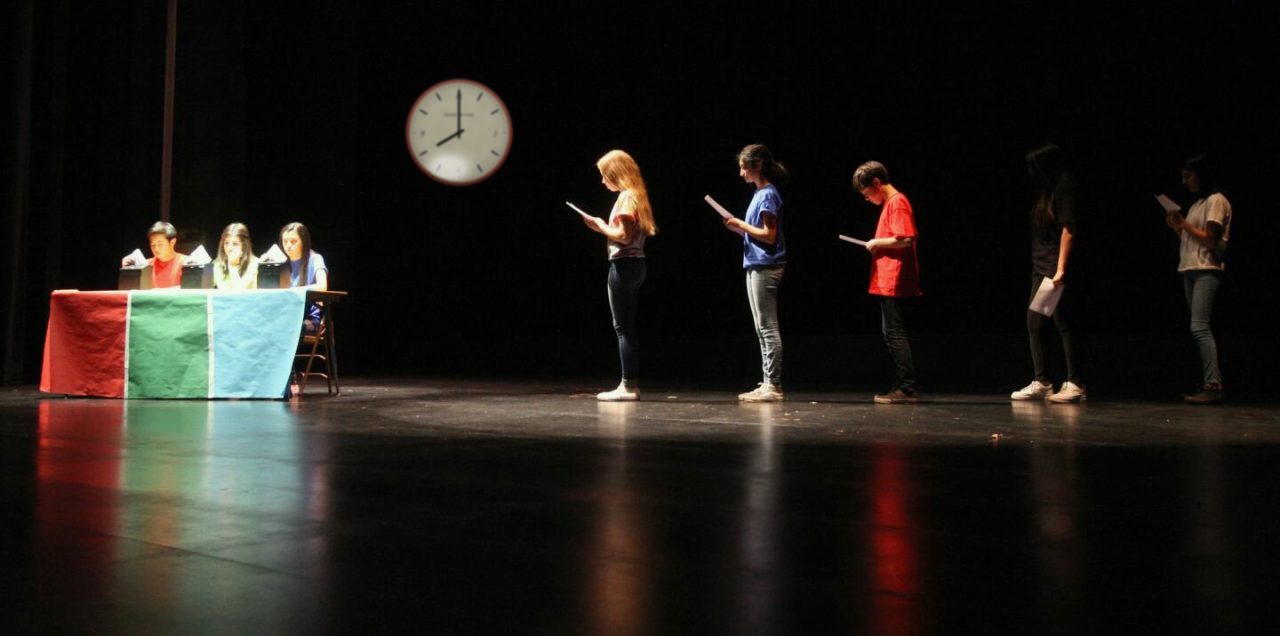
8:00
